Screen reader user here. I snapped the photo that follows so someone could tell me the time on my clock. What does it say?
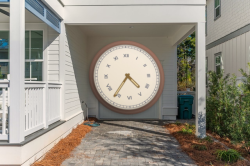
4:36
